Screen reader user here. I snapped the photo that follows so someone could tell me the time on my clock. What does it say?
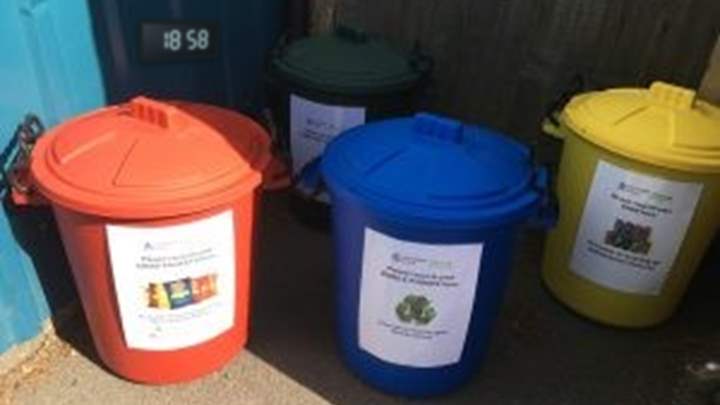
18:58
